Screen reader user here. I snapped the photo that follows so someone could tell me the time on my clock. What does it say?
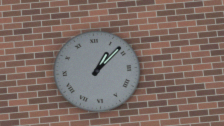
1:08
